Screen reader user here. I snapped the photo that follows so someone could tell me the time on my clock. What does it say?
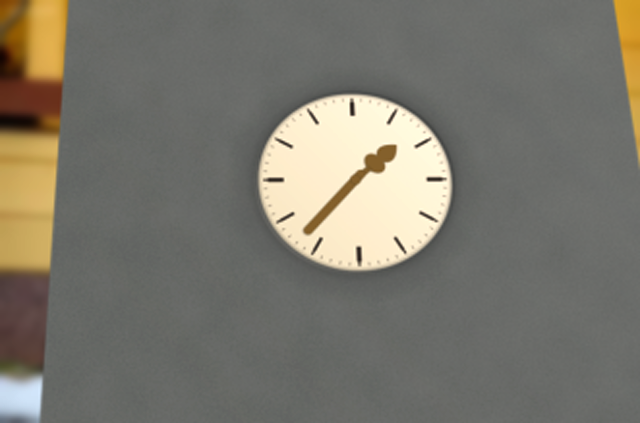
1:37
